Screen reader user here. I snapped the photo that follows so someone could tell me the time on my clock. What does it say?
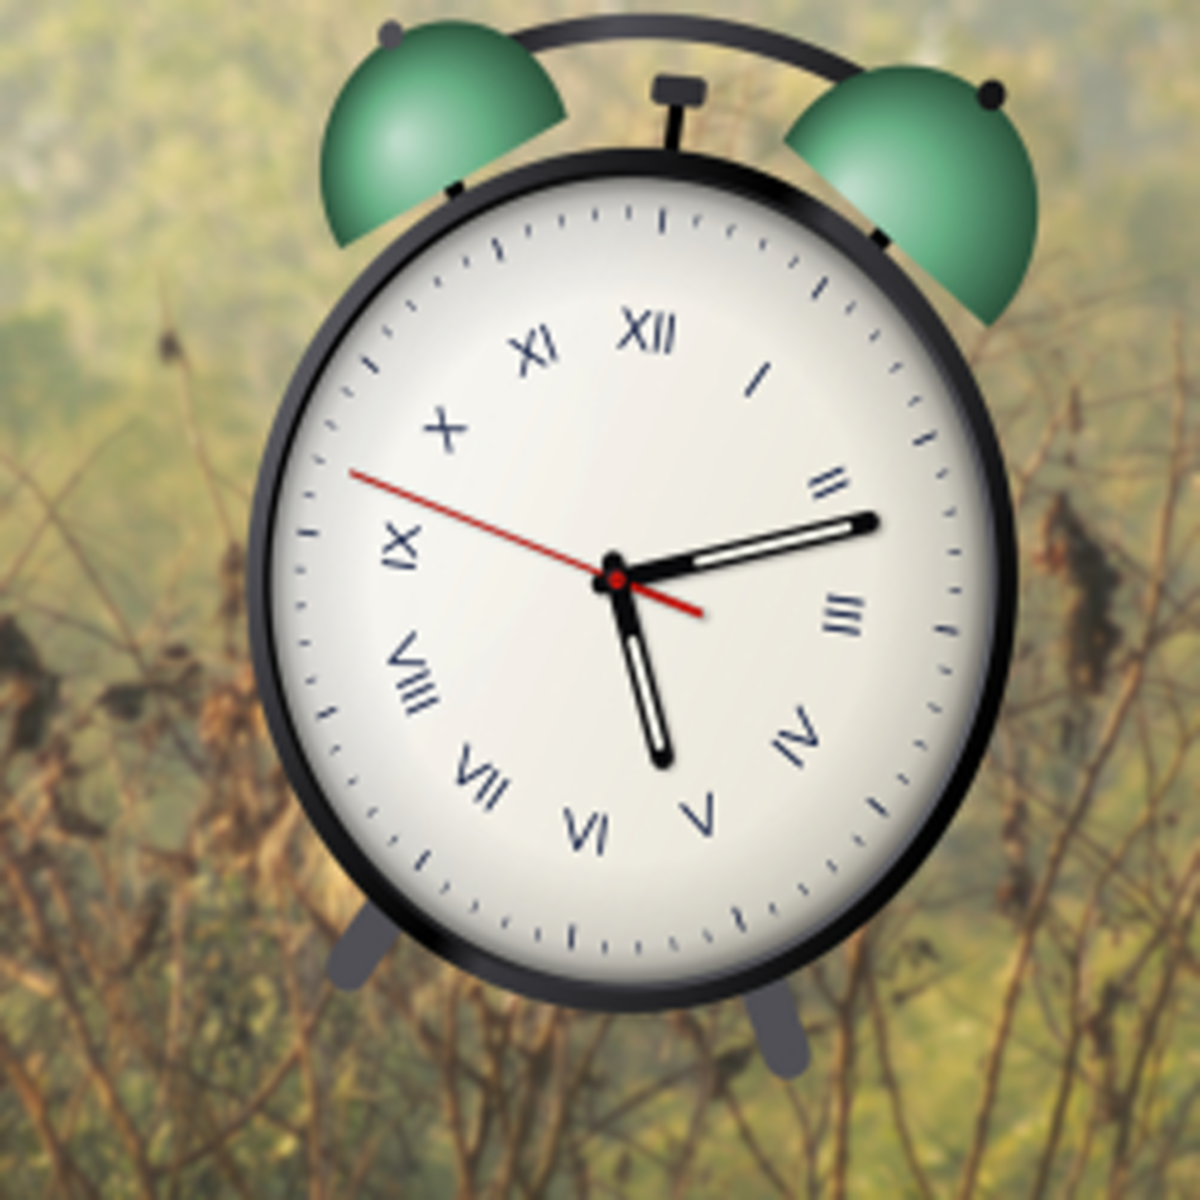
5:11:47
